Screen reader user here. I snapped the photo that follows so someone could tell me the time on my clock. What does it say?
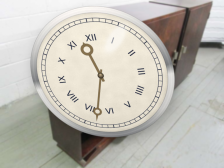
11:33
